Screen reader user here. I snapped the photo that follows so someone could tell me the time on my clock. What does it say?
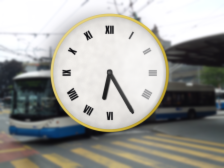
6:25
